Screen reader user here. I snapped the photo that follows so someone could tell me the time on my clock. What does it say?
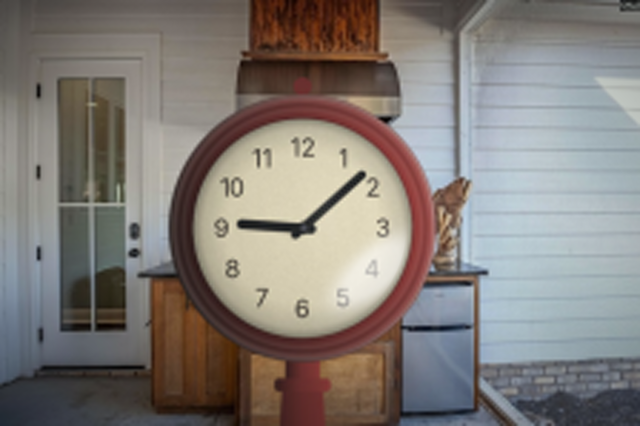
9:08
